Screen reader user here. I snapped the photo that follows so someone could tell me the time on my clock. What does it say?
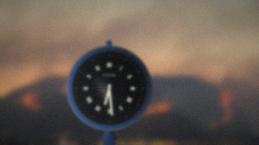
6:29
